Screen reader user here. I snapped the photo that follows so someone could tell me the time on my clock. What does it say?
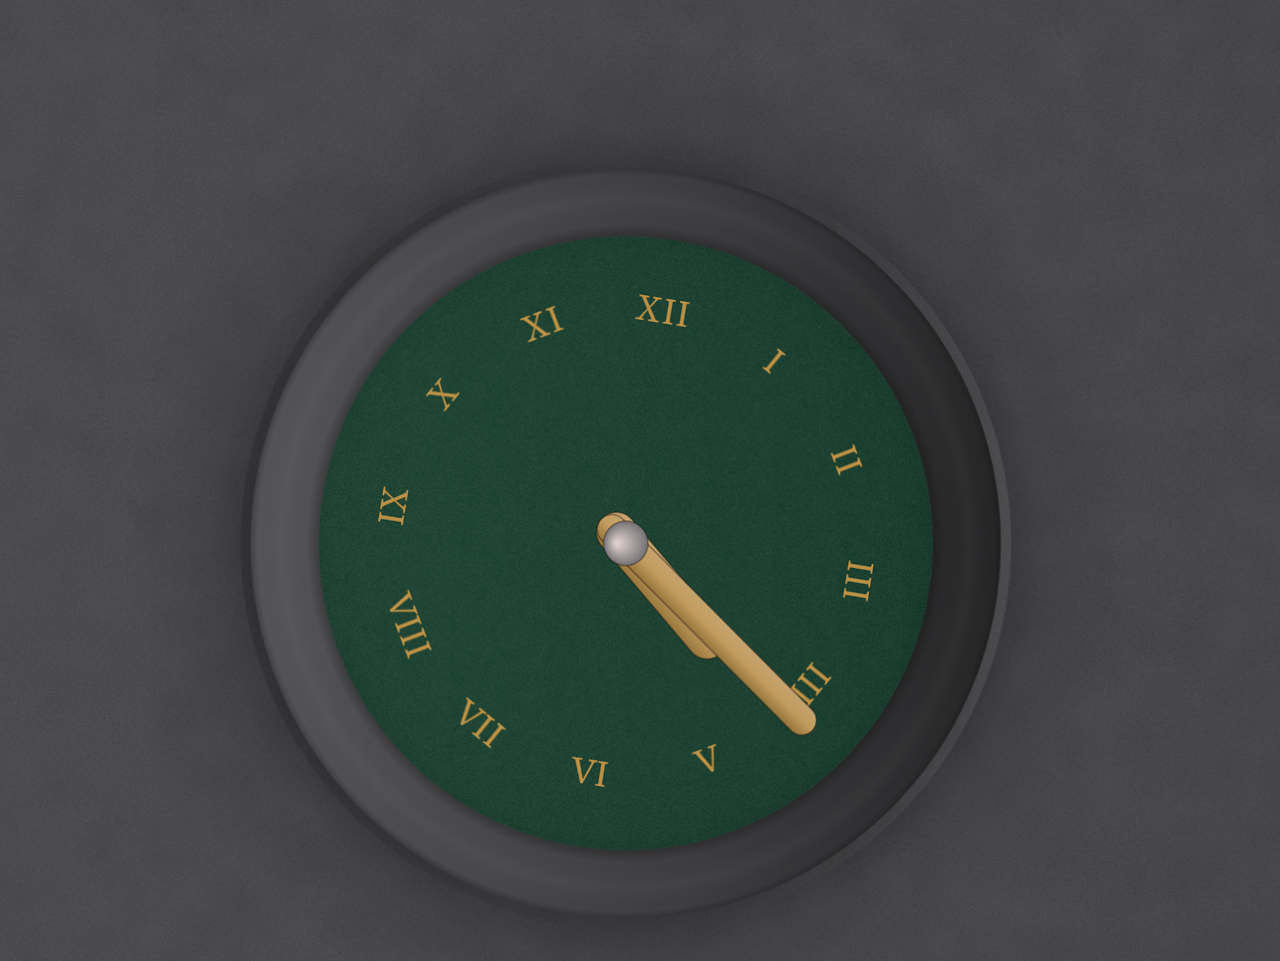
4:21
